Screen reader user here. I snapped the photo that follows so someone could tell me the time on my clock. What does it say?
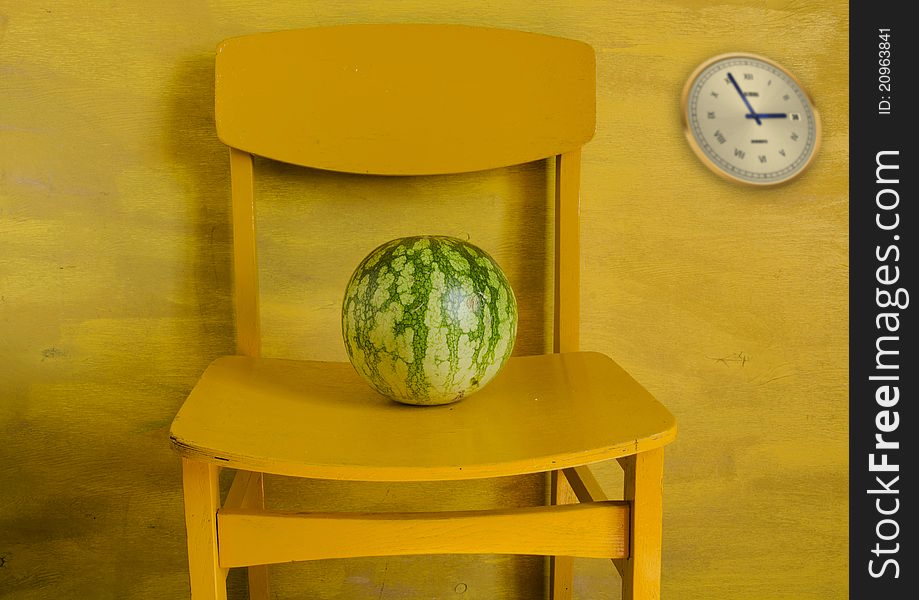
2:56
